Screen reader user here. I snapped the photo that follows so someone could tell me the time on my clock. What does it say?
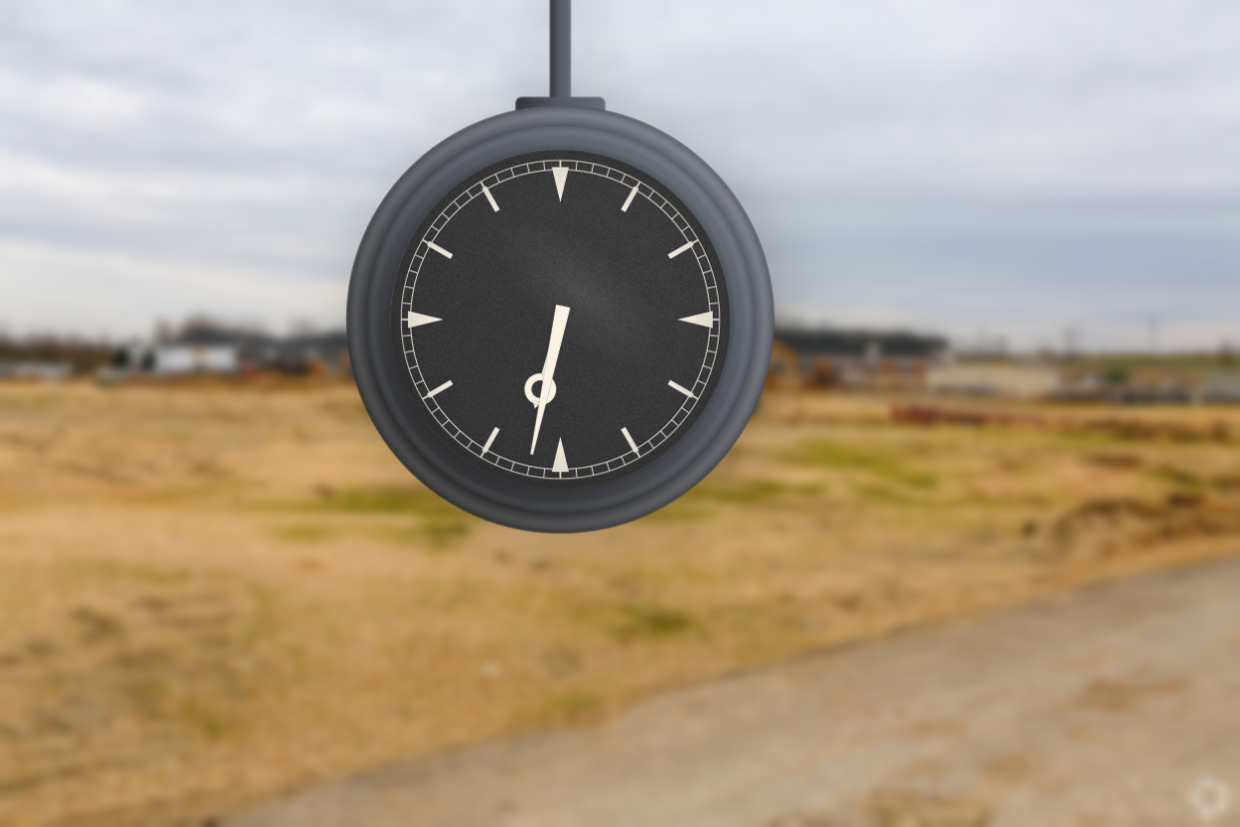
6:32
